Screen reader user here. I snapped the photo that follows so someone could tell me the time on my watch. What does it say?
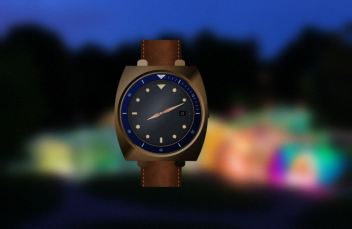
8:11
